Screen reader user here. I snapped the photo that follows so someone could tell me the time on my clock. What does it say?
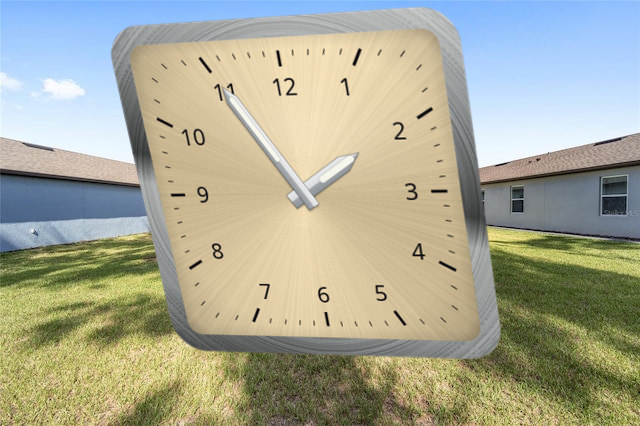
1:55
